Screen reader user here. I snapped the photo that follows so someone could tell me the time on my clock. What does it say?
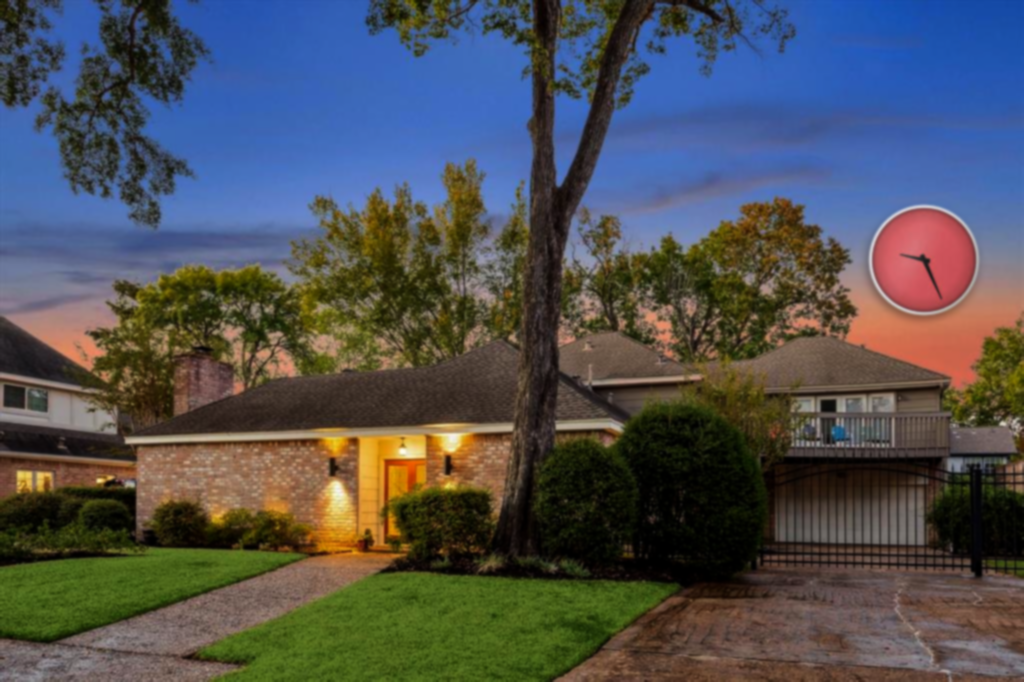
9:26
